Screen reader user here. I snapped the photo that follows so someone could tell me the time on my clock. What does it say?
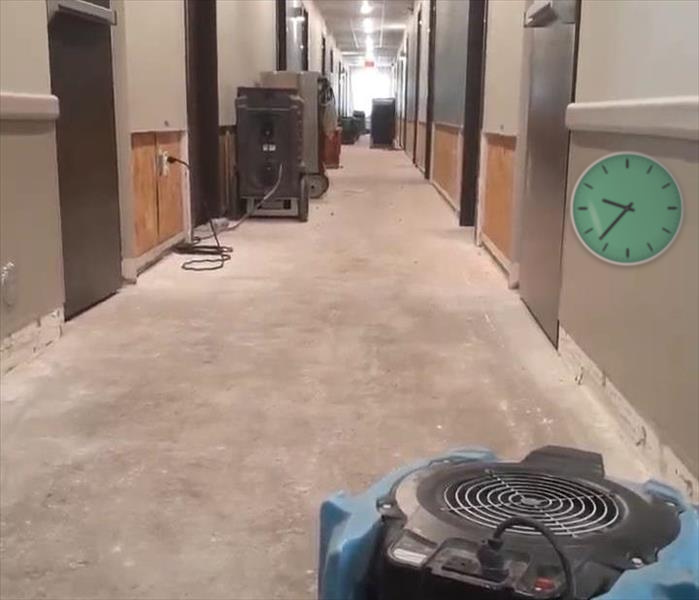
9:37
